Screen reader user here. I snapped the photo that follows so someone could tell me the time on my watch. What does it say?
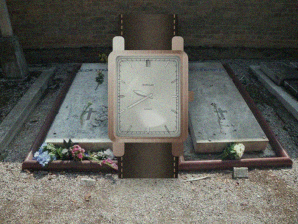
9:40
